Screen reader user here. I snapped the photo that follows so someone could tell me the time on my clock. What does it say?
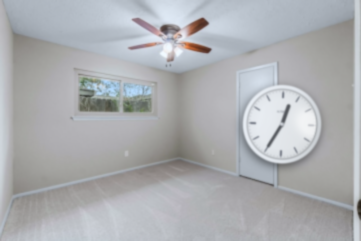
12:35
